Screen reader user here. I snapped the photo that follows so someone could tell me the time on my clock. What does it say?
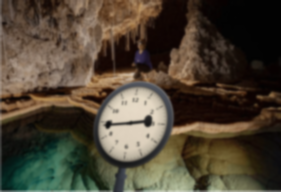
2:44
